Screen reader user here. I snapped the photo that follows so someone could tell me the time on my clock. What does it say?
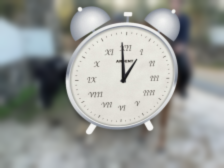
12:59
